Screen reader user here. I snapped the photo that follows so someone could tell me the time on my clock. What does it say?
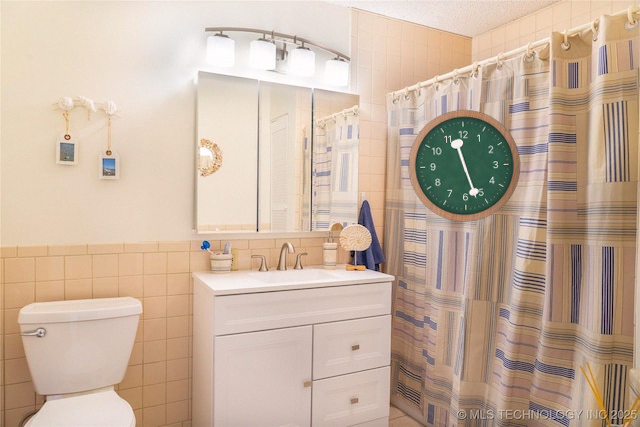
11:27
